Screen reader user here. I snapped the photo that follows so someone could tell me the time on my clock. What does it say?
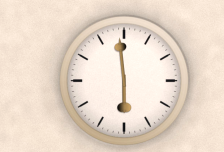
5:59
